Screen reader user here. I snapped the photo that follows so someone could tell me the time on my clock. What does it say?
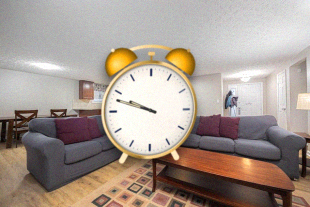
9:48
